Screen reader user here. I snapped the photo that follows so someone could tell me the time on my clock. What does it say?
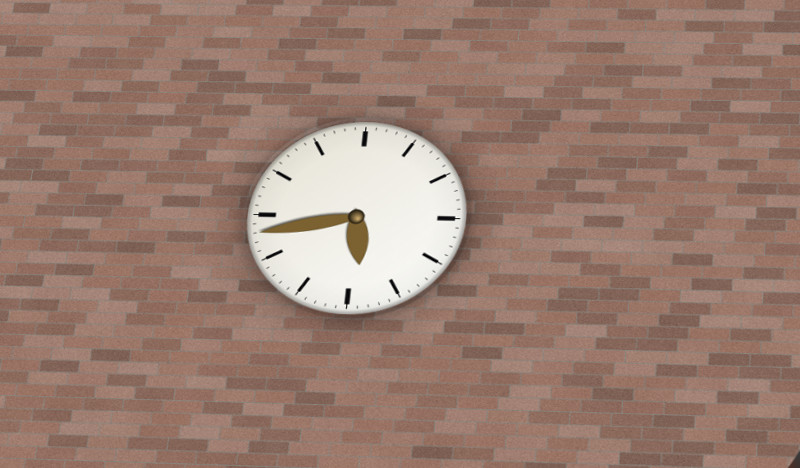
5:43
